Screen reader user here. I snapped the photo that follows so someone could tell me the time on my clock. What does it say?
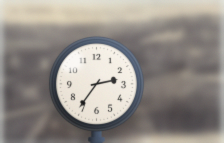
2:36
